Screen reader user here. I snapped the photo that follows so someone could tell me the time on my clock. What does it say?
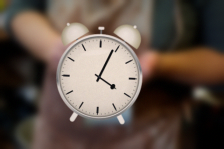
4:04
